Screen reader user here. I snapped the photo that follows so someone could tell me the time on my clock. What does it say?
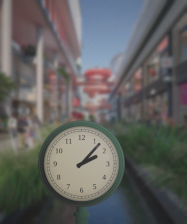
2:07
